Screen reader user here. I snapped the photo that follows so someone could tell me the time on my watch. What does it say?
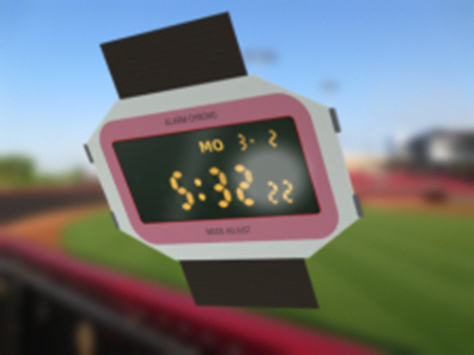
5:32:22
